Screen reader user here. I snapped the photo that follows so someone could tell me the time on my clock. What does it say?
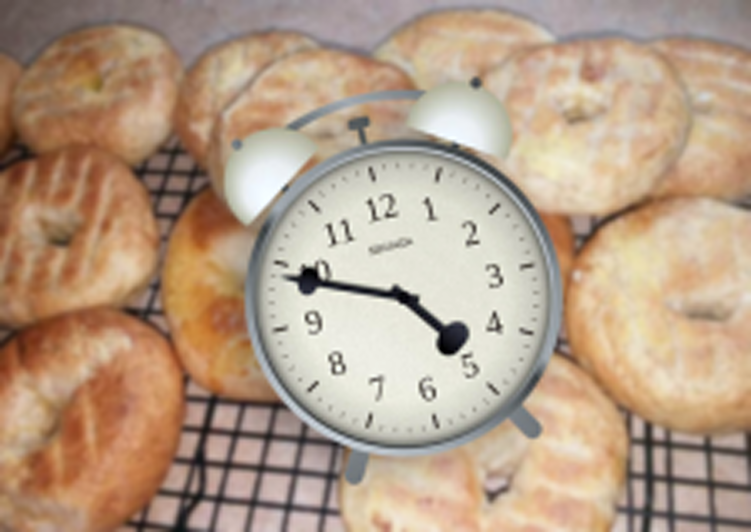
4:49
